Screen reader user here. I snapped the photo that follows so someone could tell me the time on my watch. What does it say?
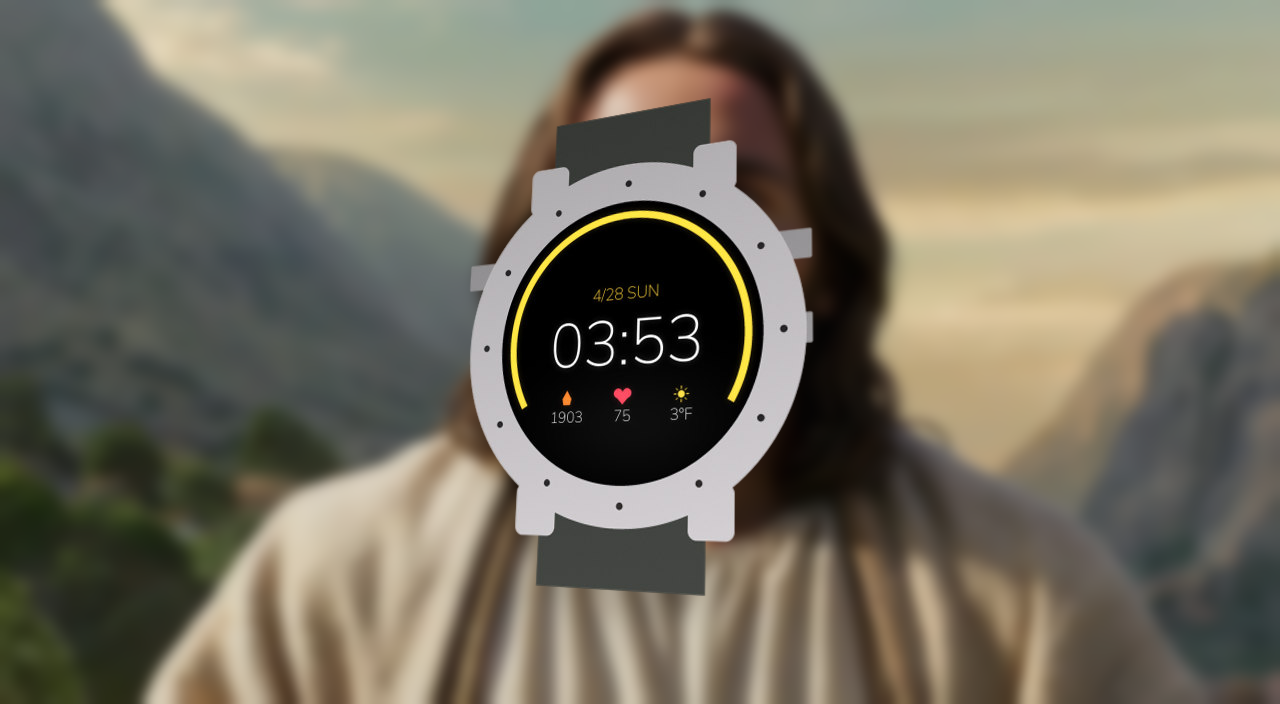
3:53
